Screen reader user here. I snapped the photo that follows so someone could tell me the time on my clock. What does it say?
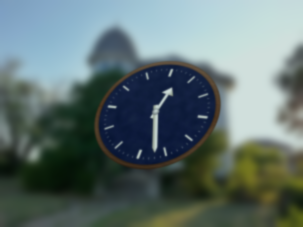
12:27
